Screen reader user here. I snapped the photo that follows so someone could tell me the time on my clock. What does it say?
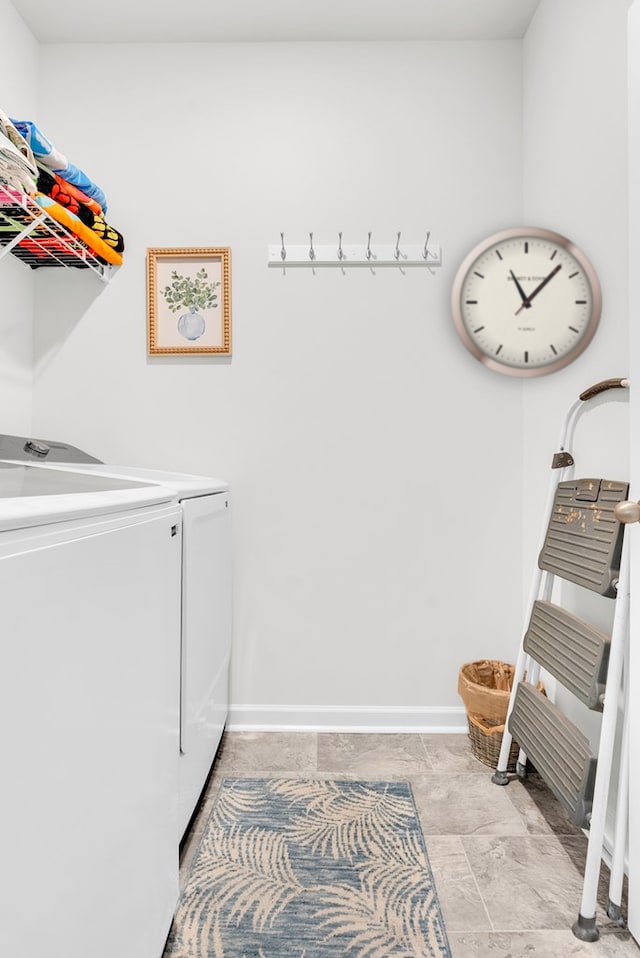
11:07:07
